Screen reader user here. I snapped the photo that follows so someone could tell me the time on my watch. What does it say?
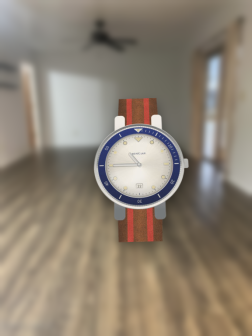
10:45
